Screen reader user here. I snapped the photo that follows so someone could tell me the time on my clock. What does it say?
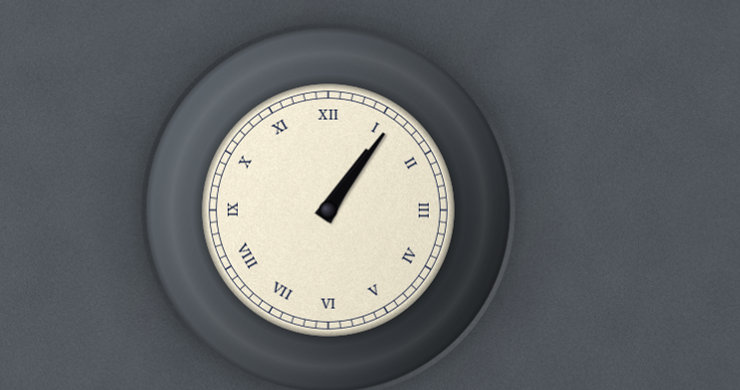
1:06
